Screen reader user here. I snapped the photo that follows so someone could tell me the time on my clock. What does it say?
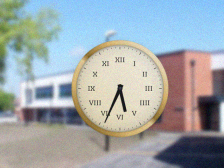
5:34
